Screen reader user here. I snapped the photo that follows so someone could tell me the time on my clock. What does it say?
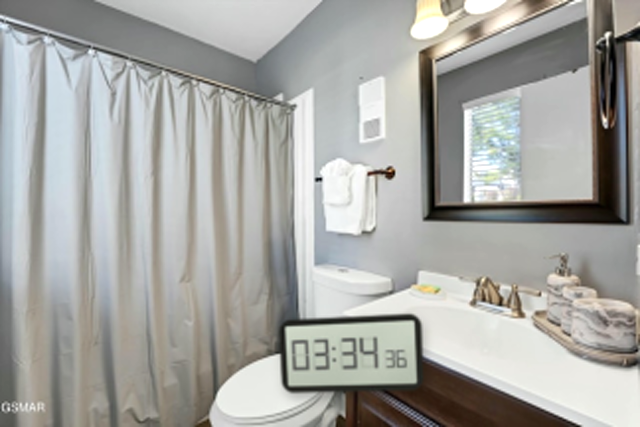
3:34:36
